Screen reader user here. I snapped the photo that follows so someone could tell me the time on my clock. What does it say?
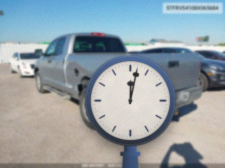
12:02
